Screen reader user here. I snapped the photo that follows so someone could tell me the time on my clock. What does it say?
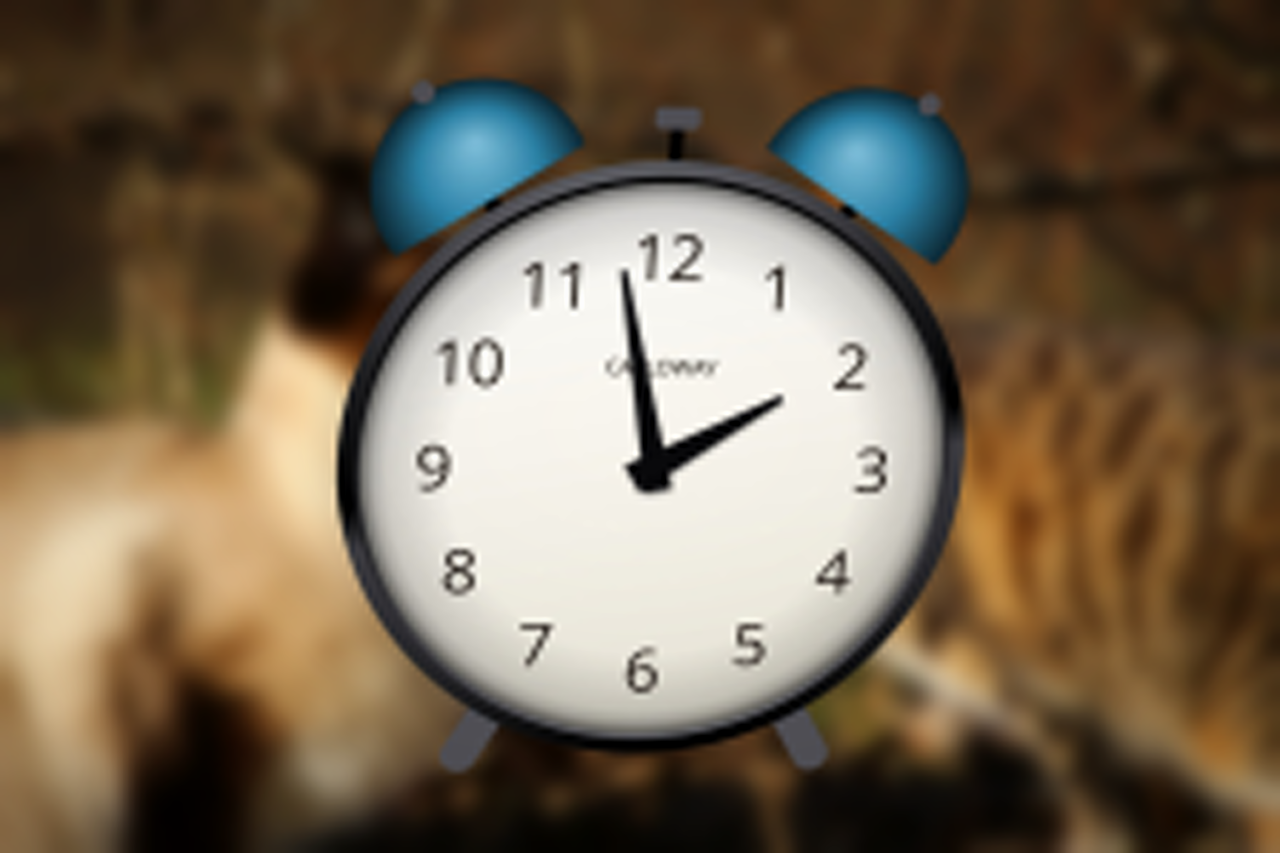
1:58
